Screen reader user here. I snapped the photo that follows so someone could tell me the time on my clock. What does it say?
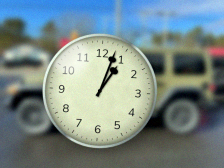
1:03
